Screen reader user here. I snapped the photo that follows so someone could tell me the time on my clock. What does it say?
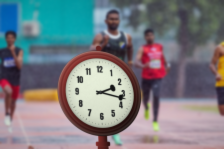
2:17
